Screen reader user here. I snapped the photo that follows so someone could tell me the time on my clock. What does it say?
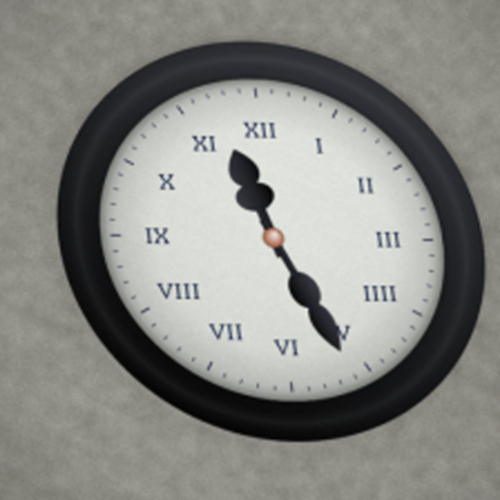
11:26
